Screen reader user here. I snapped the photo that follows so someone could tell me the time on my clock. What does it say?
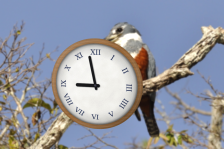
8:58
